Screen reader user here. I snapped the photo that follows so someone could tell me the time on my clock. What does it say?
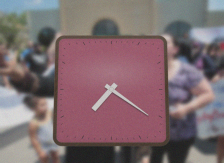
7:21
